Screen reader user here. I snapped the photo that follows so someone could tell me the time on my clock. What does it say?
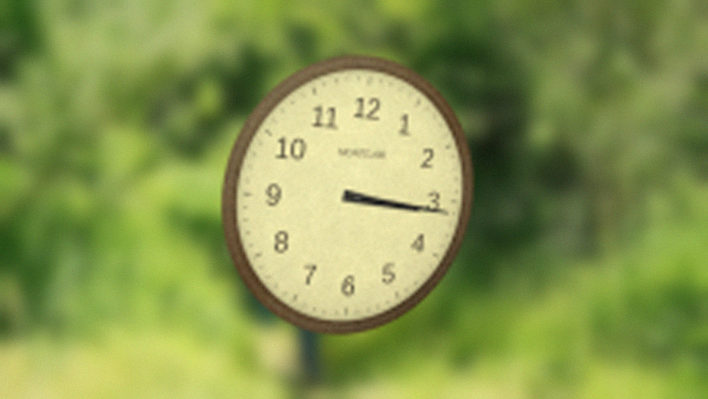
3:16
